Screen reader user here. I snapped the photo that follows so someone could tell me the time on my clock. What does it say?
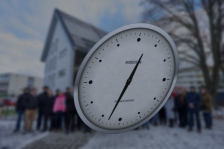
12:33
